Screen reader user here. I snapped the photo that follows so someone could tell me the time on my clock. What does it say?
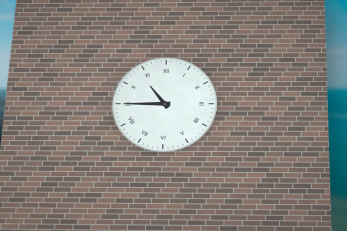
10:45
